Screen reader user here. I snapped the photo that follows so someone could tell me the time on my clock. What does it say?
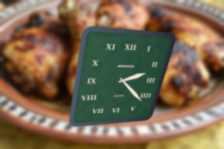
2:22
